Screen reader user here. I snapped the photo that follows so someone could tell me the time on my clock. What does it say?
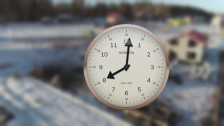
8:01
